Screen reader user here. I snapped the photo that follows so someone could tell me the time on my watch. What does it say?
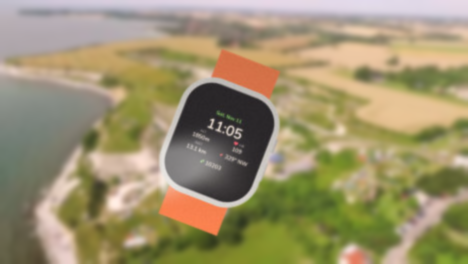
11:05
